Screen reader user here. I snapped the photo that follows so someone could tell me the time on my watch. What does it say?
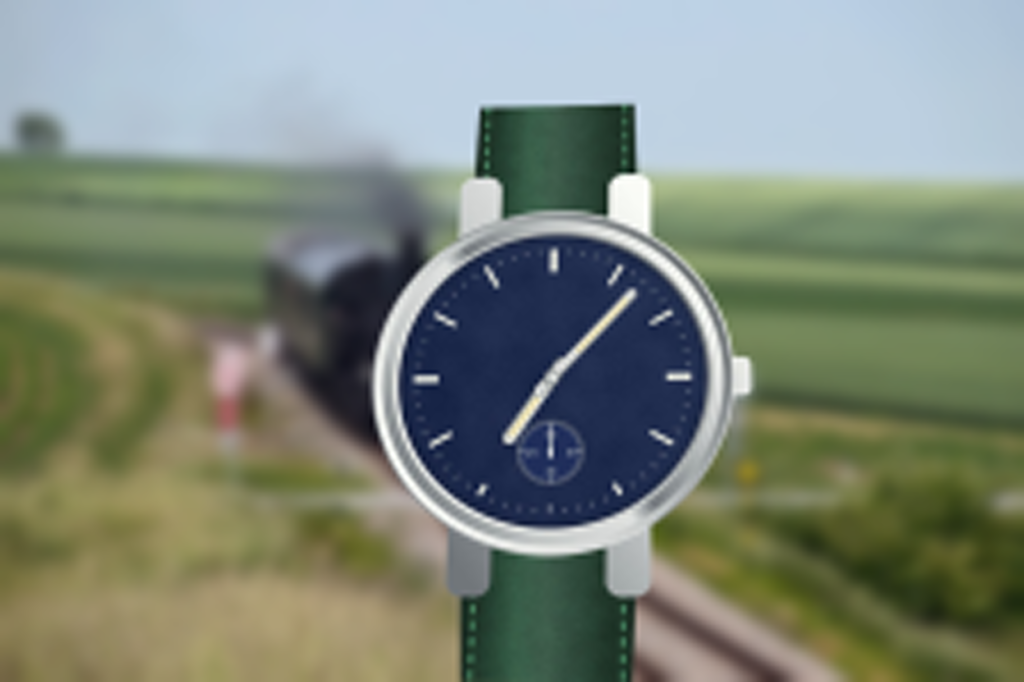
7:07
